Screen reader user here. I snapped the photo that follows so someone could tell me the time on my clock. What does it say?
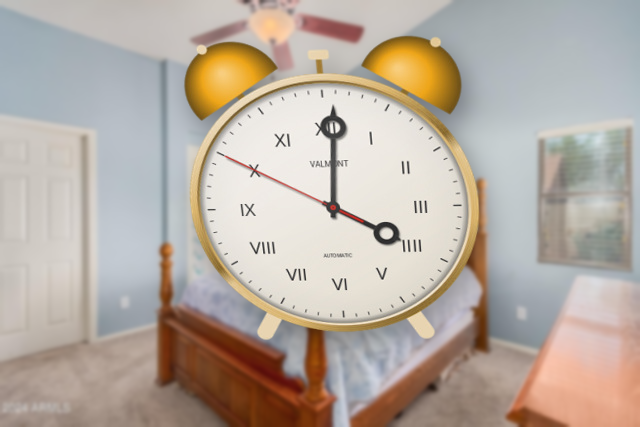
4:00:50
